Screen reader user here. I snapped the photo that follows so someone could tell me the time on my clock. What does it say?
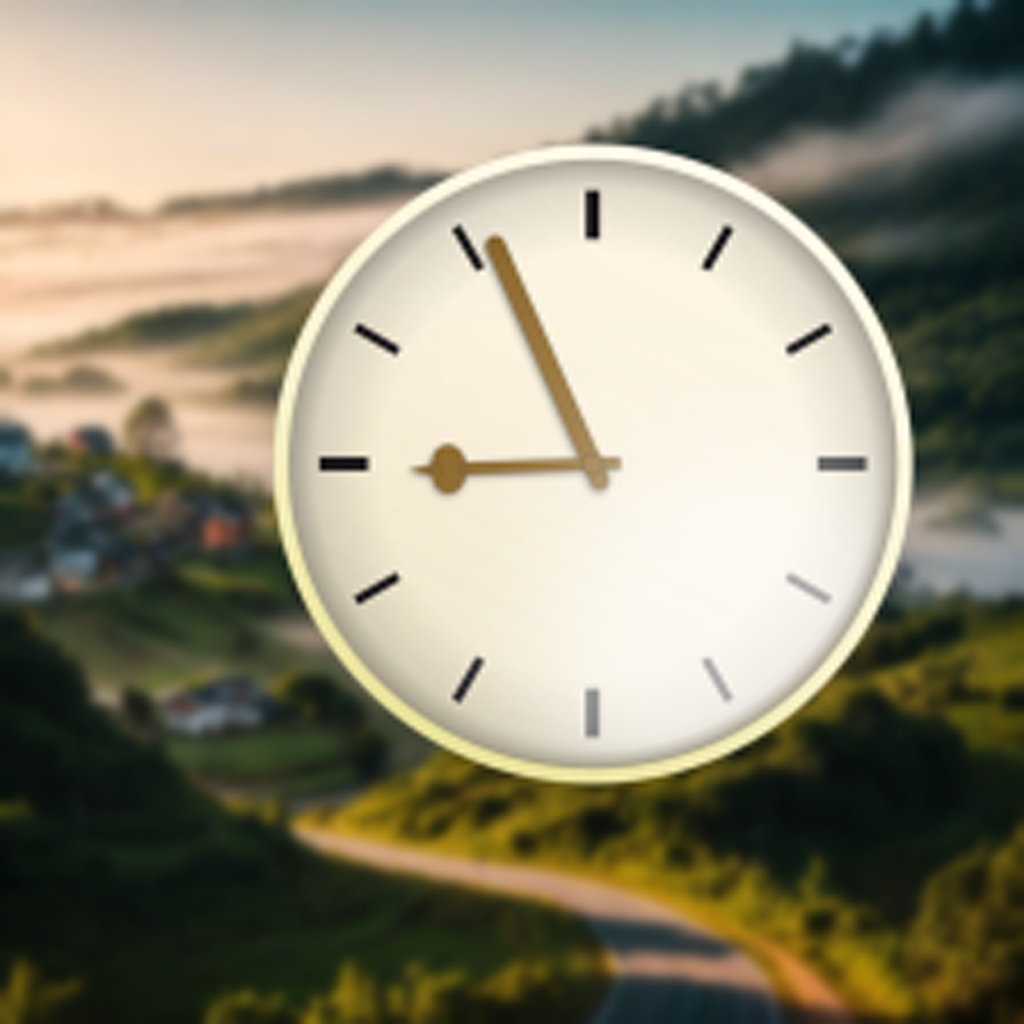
8:56
